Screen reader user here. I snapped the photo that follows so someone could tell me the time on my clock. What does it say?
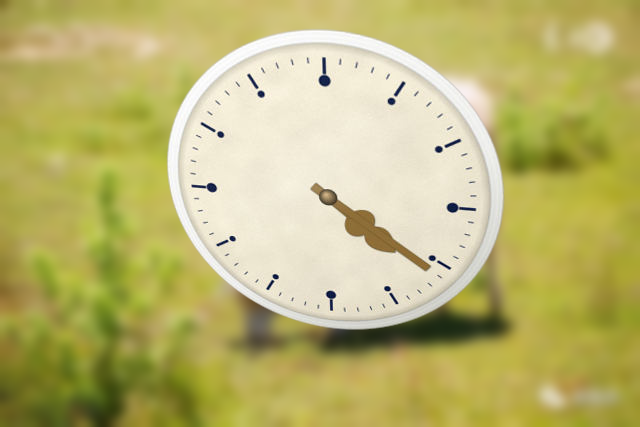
4:21
